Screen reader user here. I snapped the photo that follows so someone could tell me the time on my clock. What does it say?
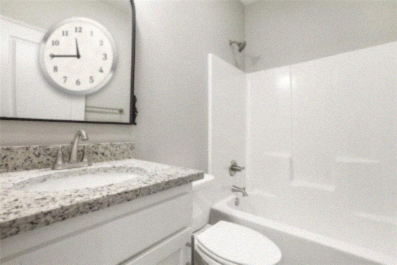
11:45
